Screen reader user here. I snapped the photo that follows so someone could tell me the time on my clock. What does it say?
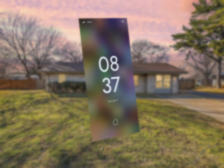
8:37
